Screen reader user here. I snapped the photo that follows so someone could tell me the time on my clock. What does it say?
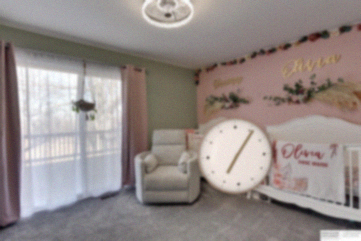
7:06
